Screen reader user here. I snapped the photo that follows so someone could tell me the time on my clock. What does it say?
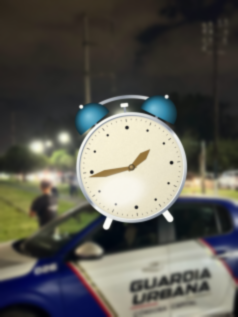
1:44
